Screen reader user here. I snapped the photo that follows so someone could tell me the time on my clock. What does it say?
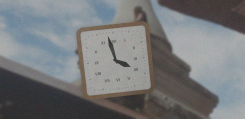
3:58
